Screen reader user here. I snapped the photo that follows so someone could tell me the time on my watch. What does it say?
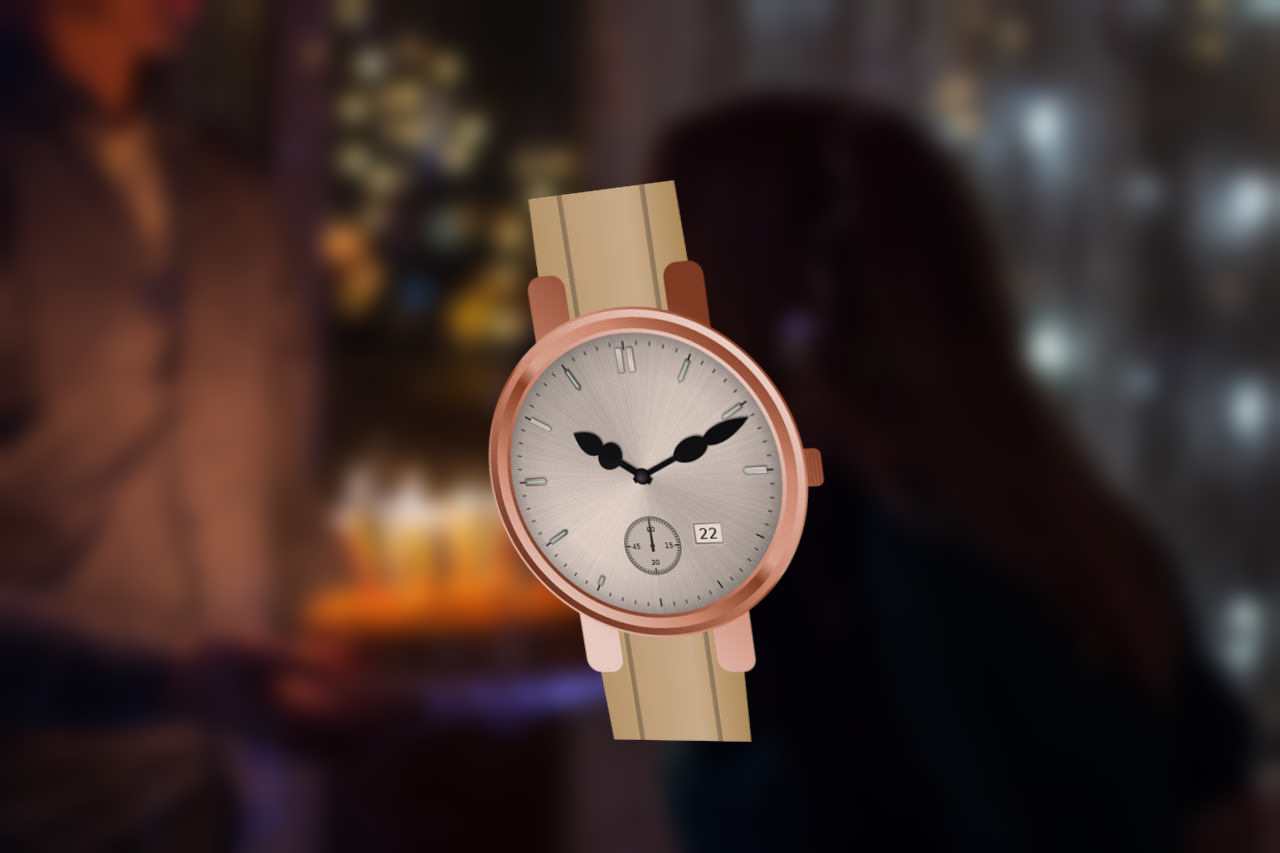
10:11
